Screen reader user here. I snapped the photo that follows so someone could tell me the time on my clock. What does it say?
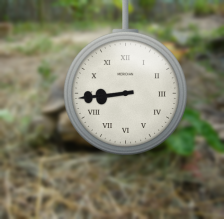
8:44
